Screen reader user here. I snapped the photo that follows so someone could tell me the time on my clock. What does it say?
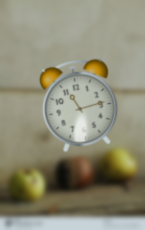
11:14
